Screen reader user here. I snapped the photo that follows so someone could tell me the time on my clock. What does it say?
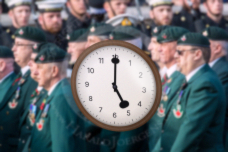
5:00
